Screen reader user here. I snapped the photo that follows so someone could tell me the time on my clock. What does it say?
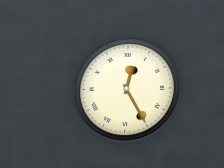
12:25
